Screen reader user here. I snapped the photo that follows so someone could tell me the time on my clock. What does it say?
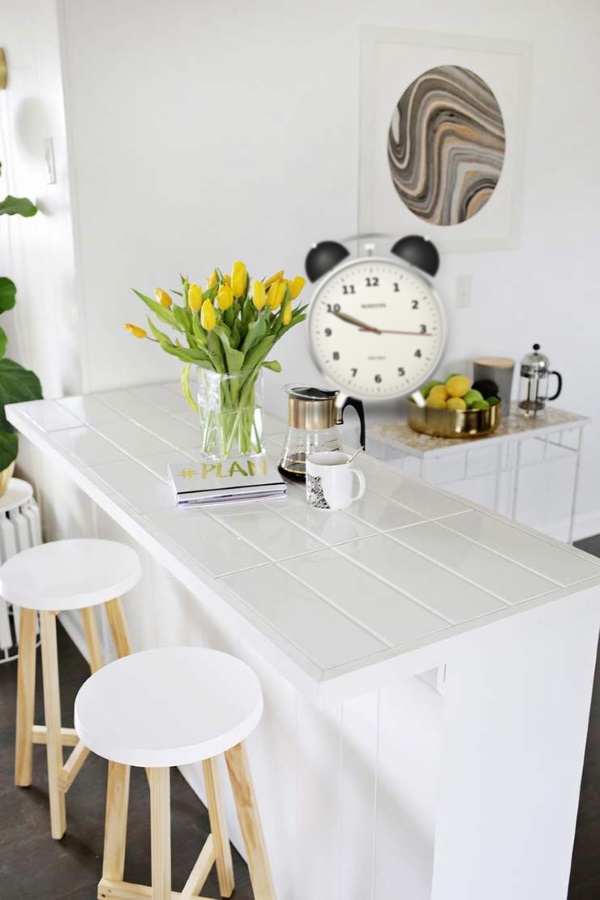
9:49:16
